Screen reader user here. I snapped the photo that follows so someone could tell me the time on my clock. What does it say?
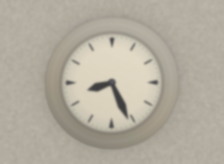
8:26
